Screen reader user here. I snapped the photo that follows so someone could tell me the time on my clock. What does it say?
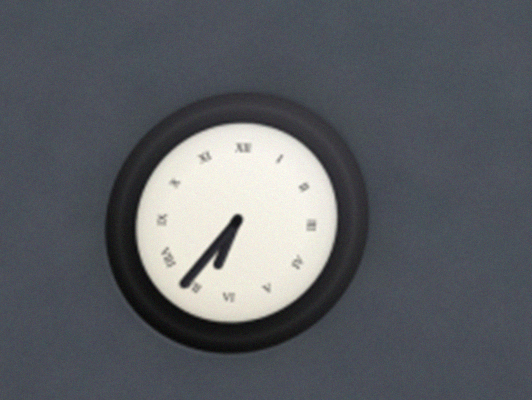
6:36
